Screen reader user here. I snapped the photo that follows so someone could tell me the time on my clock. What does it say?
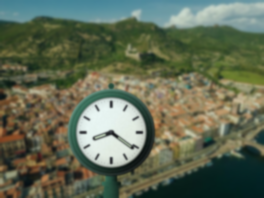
8:21
